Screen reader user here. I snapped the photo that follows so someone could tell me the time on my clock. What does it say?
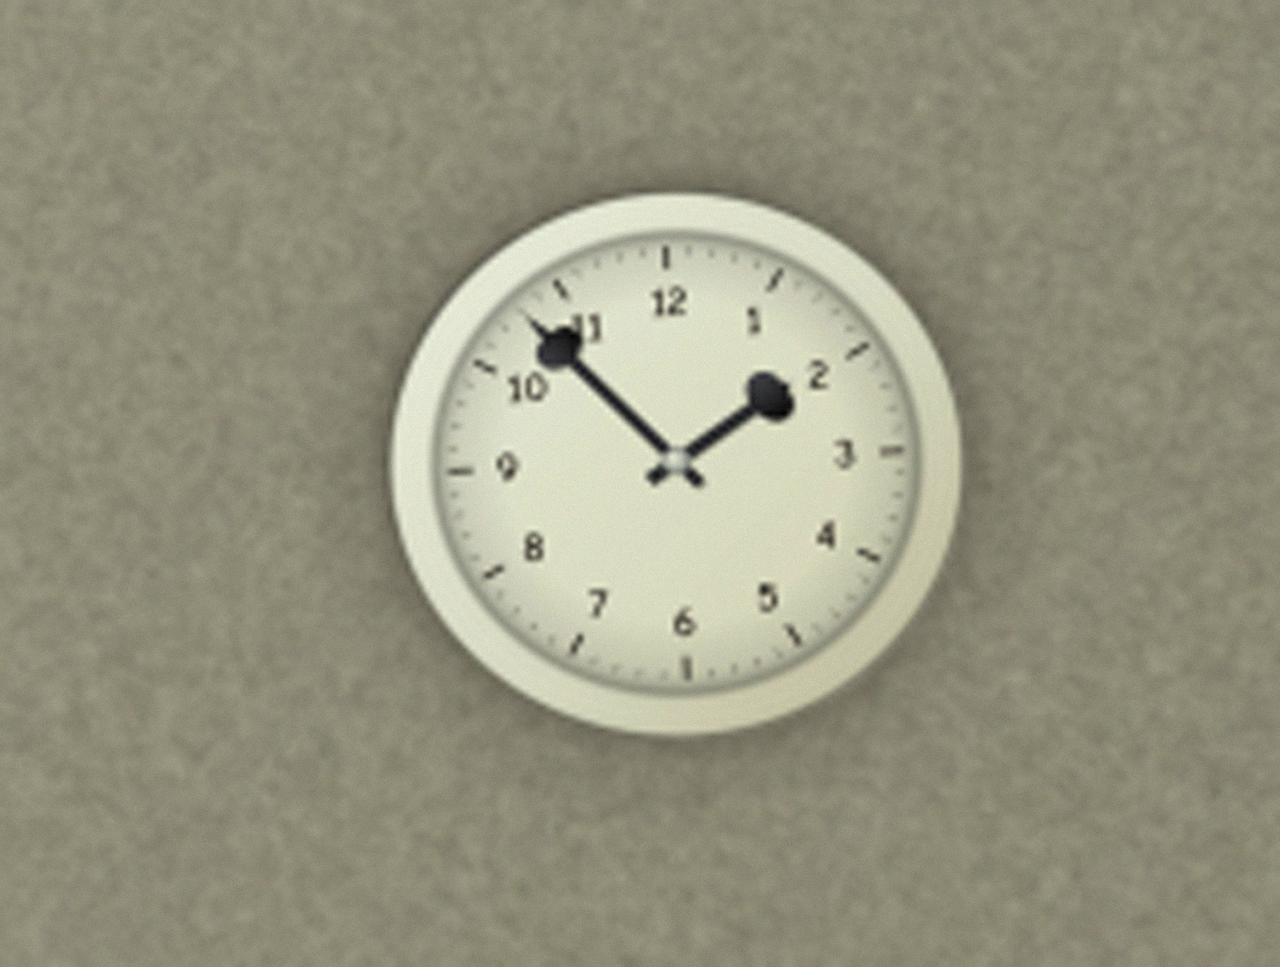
1:53
